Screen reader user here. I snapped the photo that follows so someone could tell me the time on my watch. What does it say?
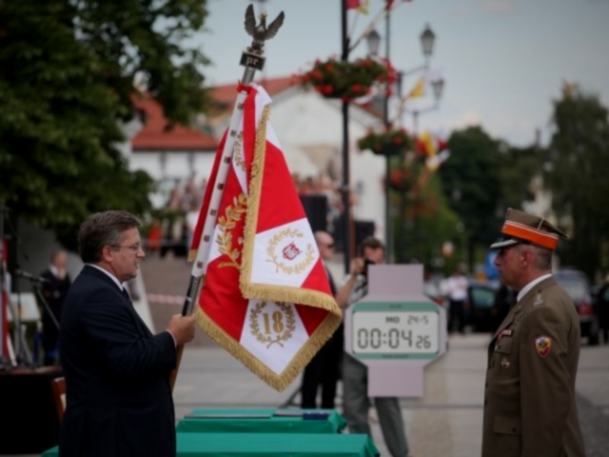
0:04:26
